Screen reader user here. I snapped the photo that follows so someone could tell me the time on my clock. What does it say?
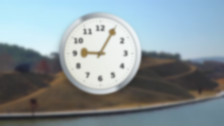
9:05
